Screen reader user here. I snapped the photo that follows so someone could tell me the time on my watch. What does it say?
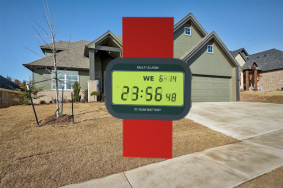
23:56:48
